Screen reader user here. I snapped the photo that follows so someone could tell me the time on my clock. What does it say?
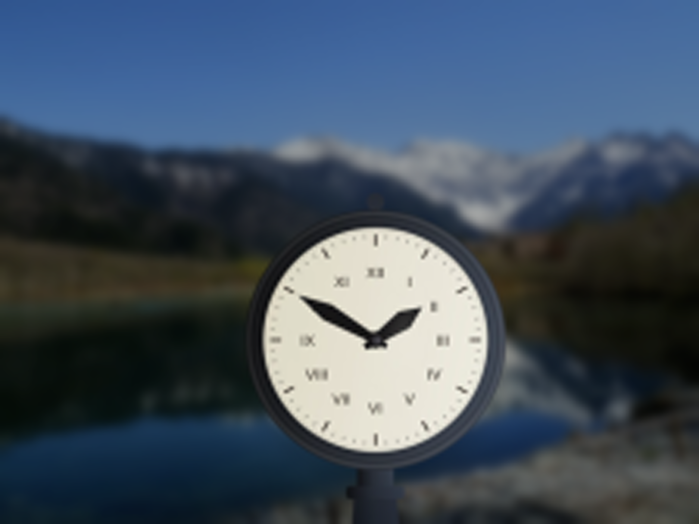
1:50
